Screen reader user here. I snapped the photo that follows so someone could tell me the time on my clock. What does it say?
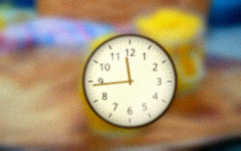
11:44
